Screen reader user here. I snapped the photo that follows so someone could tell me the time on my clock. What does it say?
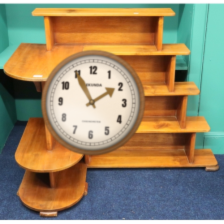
1:55
